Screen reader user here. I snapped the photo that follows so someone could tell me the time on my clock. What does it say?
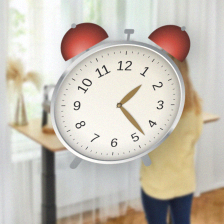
1:23
